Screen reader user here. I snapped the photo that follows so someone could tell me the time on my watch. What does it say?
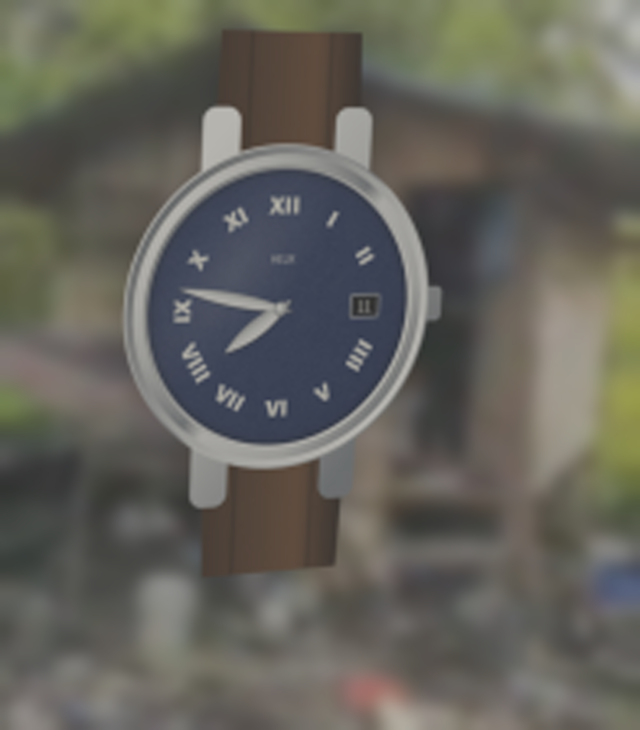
7:47
